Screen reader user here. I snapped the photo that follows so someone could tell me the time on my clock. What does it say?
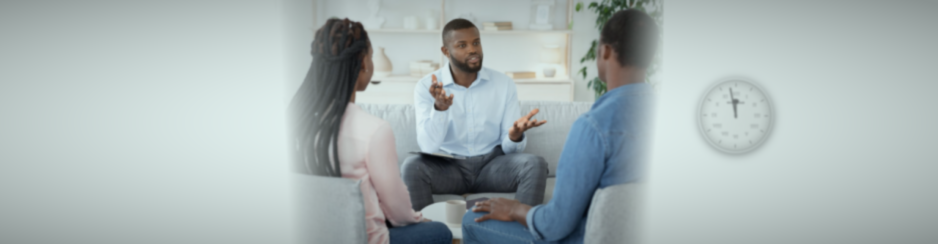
11:58
